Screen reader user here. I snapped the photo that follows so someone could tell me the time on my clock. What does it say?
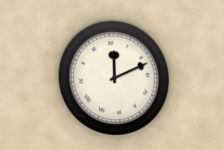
12:12
